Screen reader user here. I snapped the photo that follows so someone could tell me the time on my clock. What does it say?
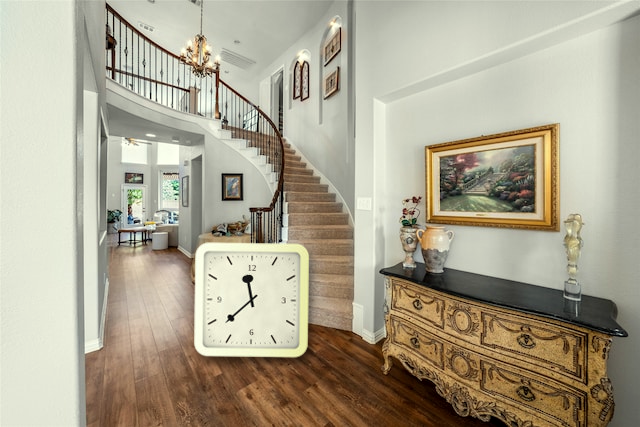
11:38
